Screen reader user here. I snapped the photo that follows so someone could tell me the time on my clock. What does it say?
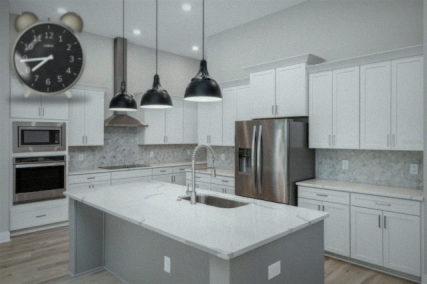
7:44
